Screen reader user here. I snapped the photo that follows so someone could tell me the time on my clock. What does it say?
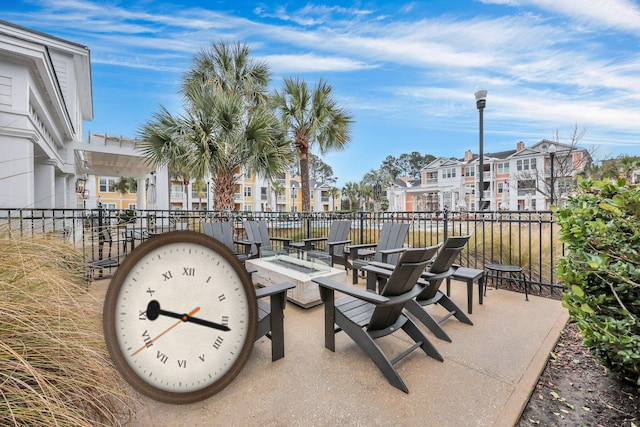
9:16:39
